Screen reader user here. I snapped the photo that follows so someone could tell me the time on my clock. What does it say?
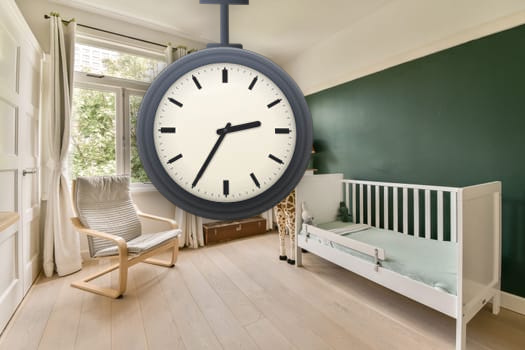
2:35
